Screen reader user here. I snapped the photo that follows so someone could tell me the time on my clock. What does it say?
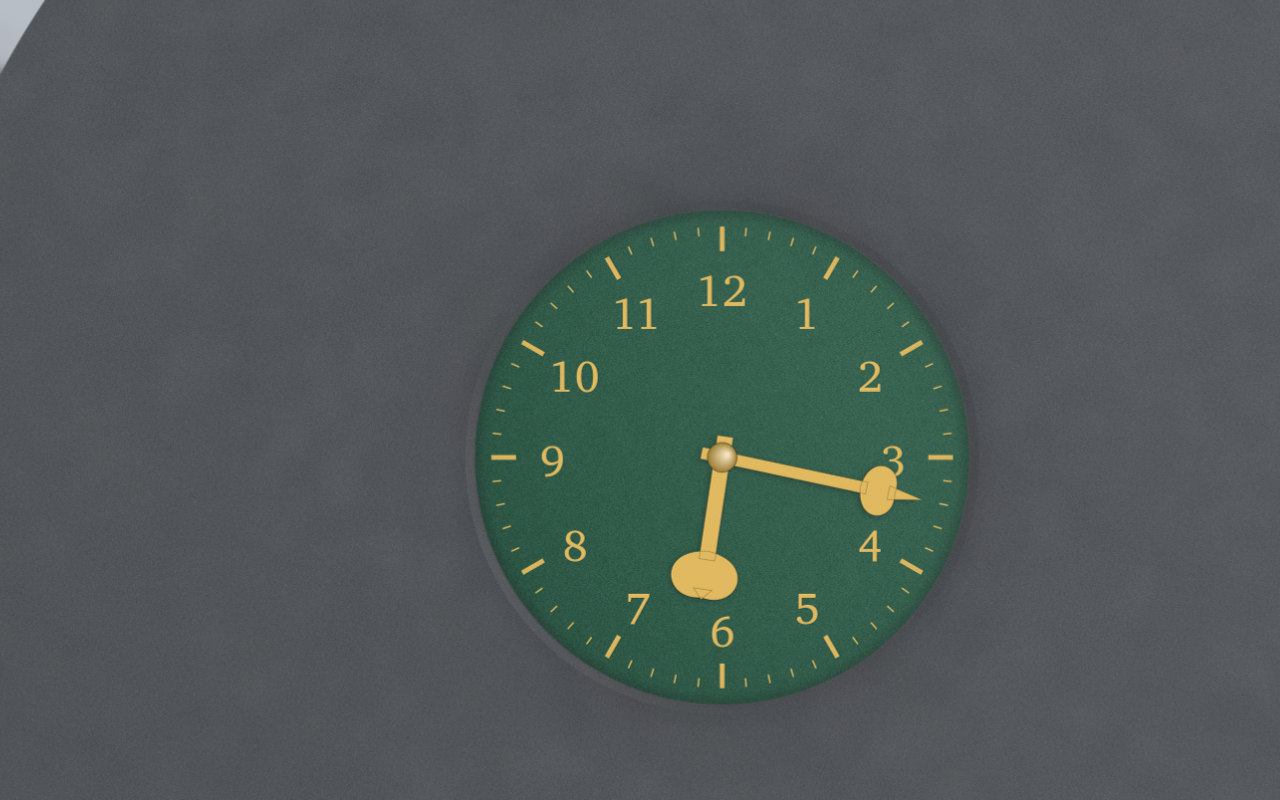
6:17
